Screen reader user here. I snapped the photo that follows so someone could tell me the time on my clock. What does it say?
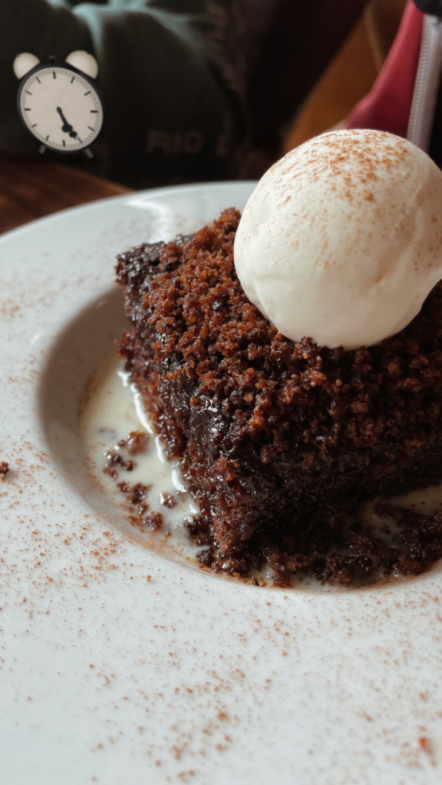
5:26
